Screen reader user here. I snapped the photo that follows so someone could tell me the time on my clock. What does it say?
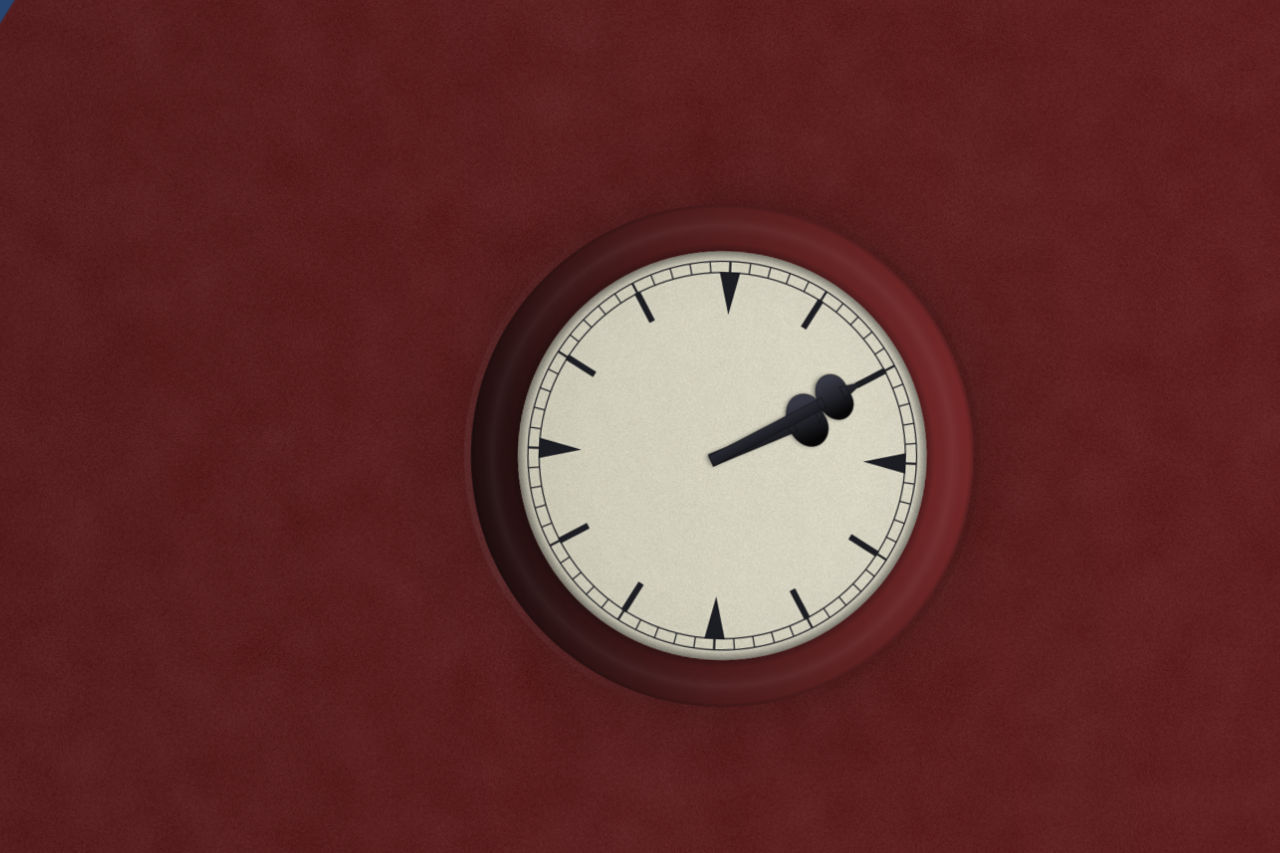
2:10
